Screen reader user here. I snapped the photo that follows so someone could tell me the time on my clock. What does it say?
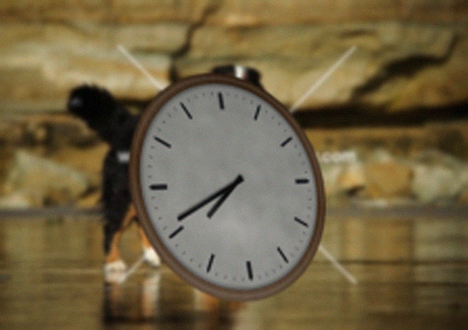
7:41
